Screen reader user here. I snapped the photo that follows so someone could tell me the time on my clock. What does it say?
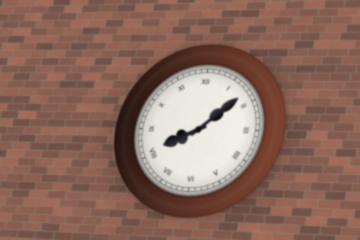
8:08
